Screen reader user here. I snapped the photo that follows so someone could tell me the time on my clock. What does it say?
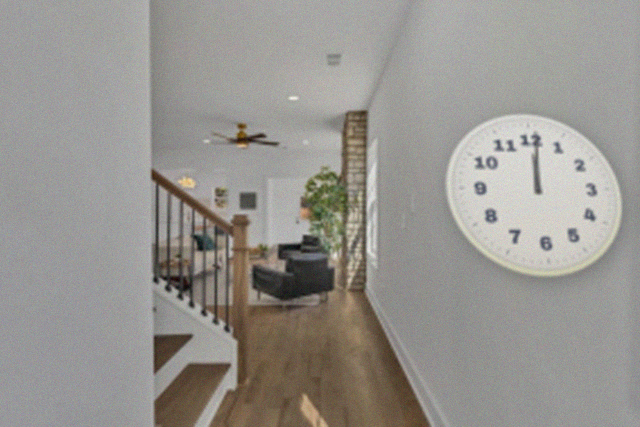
12:01
